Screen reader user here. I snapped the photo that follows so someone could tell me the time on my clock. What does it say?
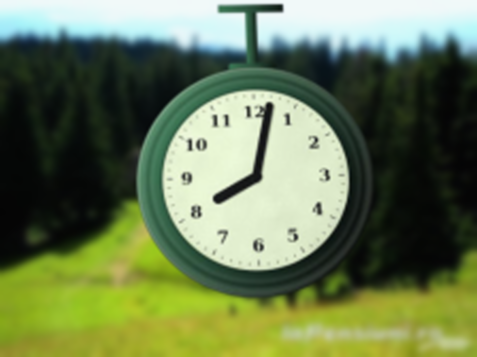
8:02
